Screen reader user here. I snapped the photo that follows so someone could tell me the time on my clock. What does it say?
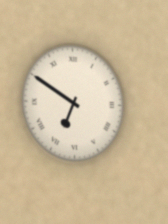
6:50
